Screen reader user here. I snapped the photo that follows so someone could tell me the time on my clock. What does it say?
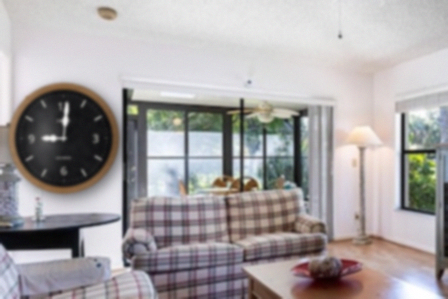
9:01
